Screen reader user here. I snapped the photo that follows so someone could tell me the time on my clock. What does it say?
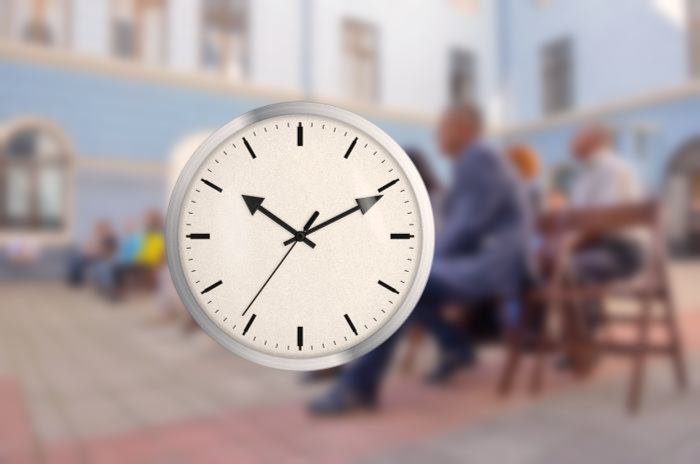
10:10:36
